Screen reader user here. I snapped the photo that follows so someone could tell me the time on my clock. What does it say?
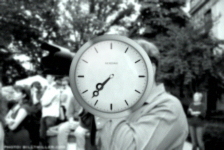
7:37
